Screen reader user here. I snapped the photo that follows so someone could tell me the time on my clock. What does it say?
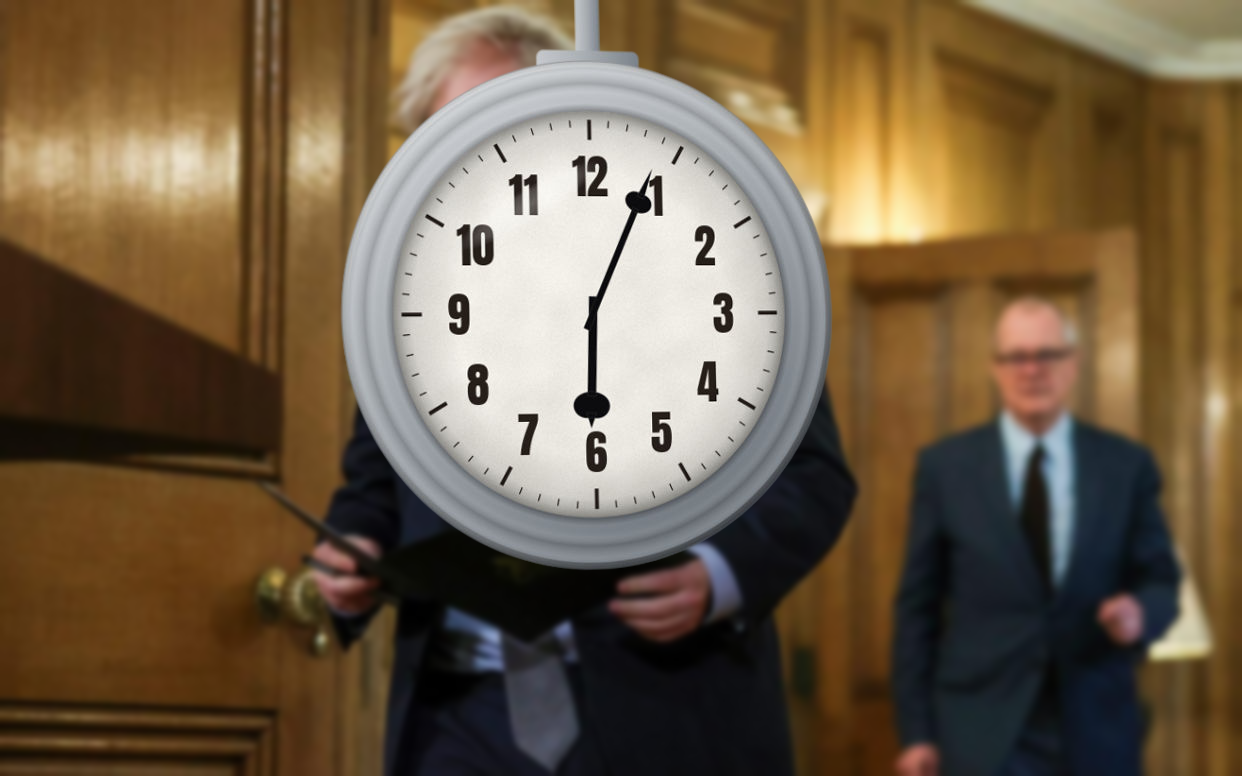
6:04
